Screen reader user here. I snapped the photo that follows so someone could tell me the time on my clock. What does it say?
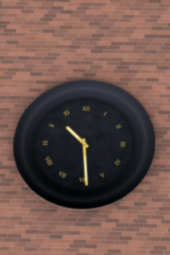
10:29
